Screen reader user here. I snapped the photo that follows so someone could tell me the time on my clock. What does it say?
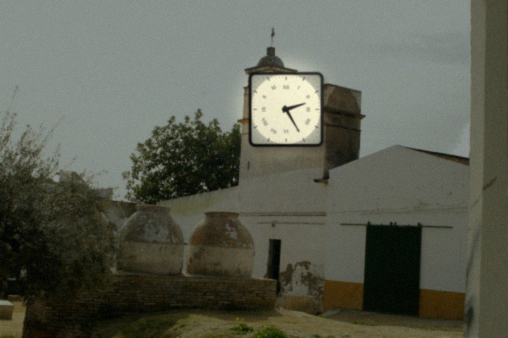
2:25
